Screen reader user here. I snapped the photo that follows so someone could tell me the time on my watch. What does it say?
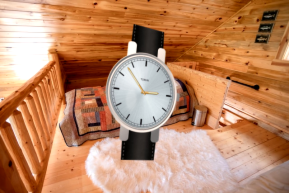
2:53
